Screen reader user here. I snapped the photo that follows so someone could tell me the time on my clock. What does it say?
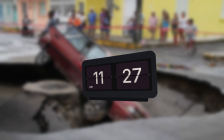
11:27
